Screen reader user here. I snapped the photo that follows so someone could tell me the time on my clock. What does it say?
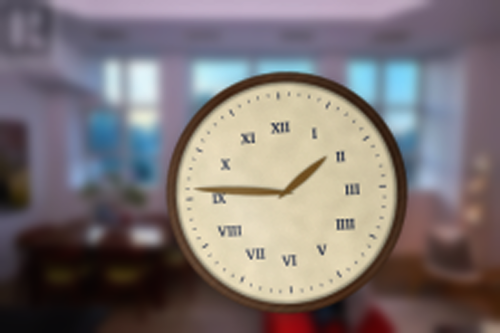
1:46
